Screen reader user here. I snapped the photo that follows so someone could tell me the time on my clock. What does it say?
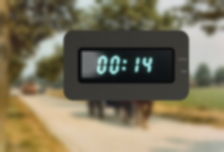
0:14
